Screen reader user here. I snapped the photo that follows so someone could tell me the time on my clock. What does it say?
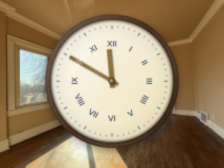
11:50
